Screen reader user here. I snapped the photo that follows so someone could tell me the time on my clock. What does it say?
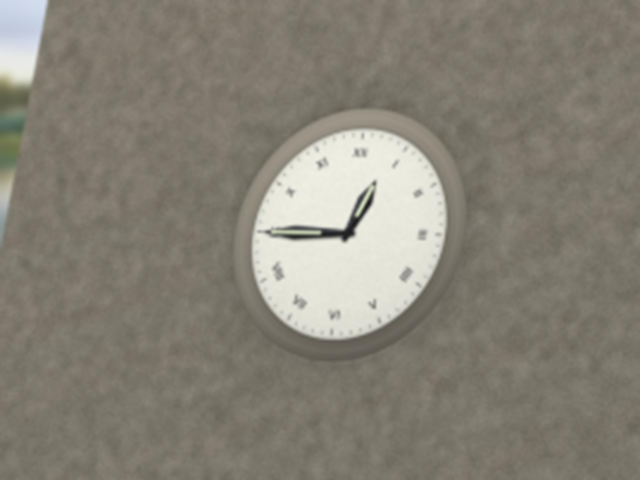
12:45
